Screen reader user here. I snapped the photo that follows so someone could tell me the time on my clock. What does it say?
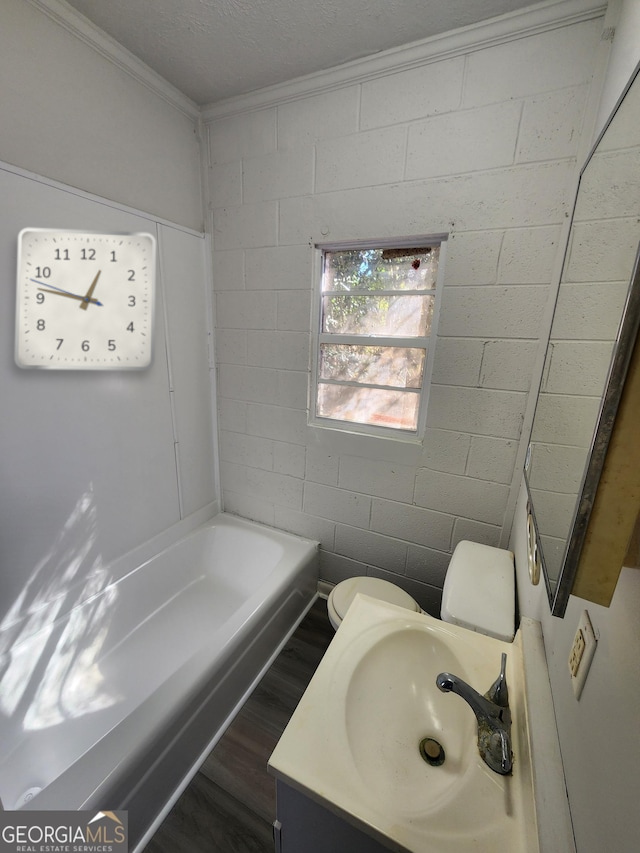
12:46:48
